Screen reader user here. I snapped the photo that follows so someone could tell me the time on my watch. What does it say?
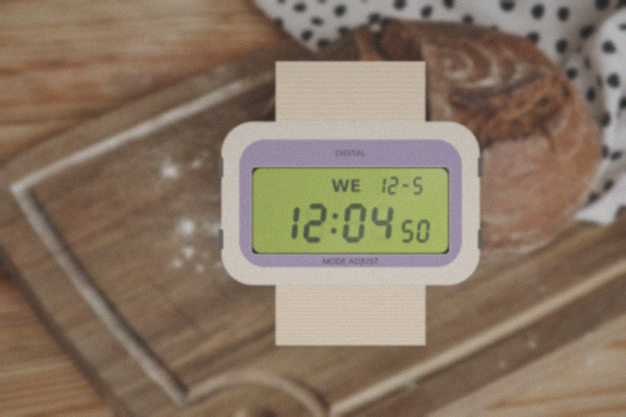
12:04:50
